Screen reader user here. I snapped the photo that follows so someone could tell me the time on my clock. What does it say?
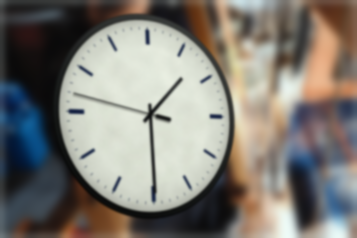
1:29:47
